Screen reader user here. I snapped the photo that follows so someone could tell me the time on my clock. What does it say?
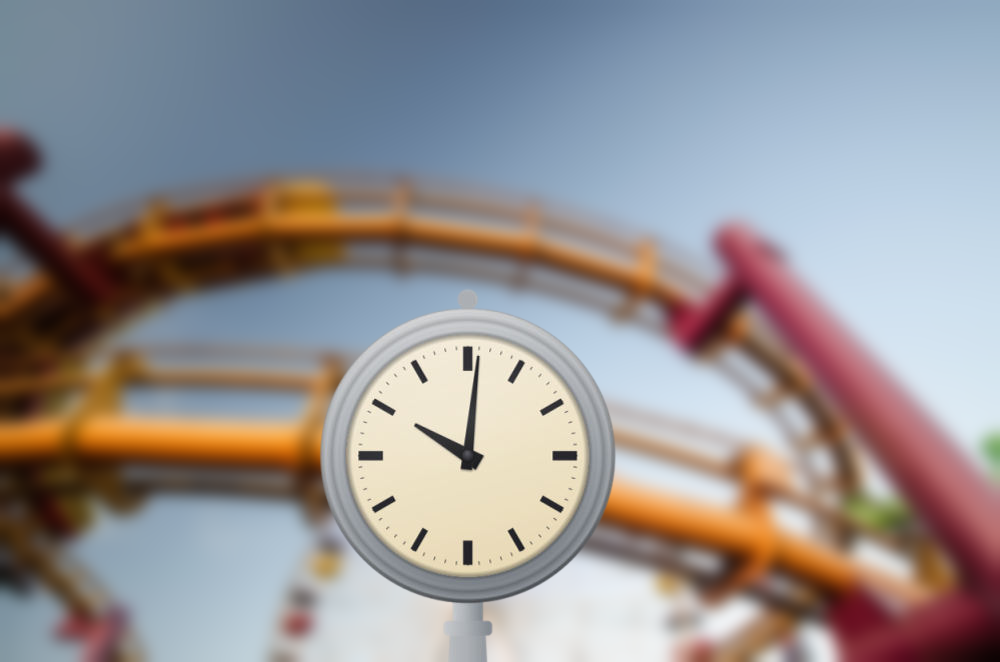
10:01
